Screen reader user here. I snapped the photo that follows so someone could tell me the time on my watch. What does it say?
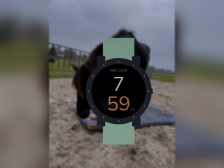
7:59
